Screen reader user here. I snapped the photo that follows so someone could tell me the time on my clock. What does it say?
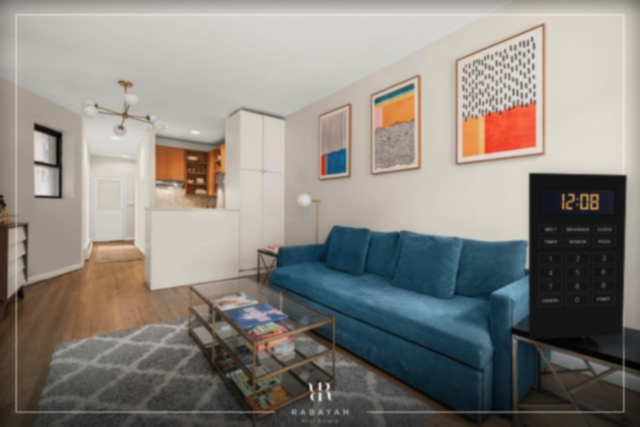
12:08
